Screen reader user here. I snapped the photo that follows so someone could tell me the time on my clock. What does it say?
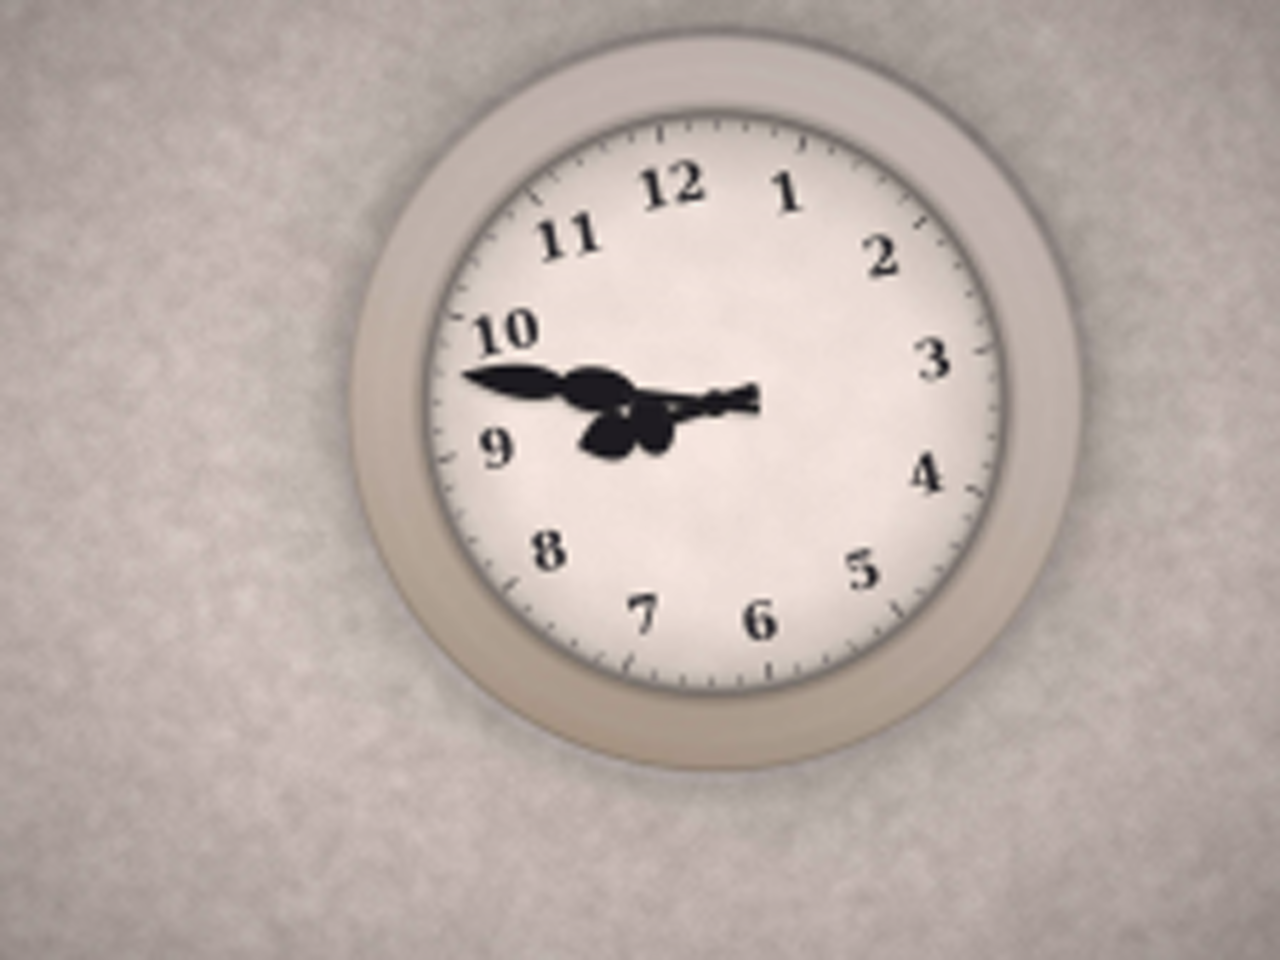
8:48
